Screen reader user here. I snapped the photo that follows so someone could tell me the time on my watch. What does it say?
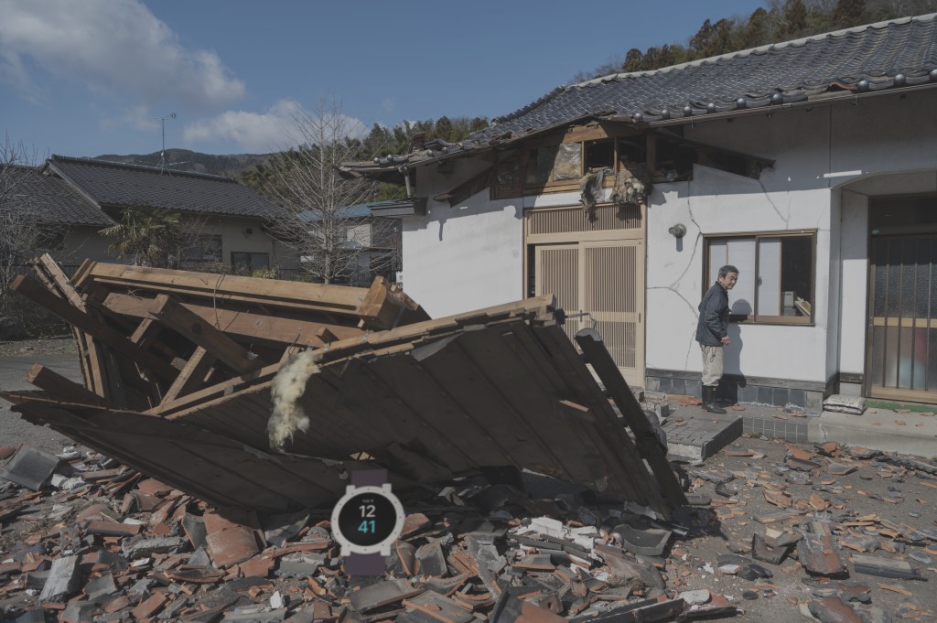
12:41
